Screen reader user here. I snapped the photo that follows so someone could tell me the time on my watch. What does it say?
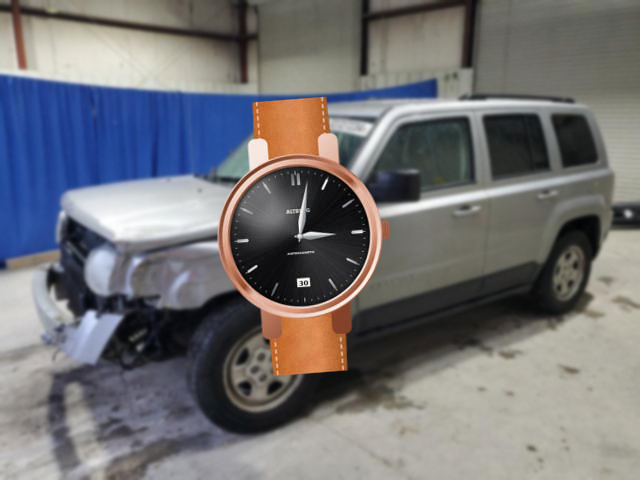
3:02
